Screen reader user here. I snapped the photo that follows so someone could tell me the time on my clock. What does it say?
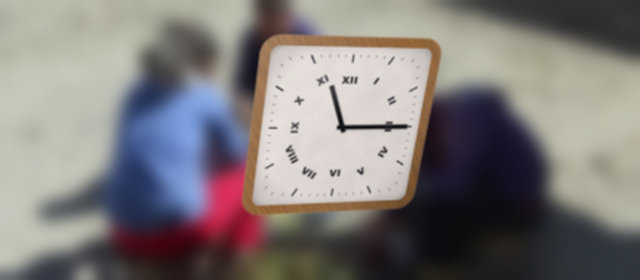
11:15
